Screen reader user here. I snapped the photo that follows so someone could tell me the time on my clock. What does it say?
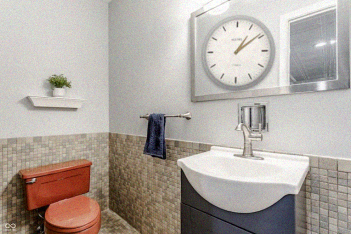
1:09
